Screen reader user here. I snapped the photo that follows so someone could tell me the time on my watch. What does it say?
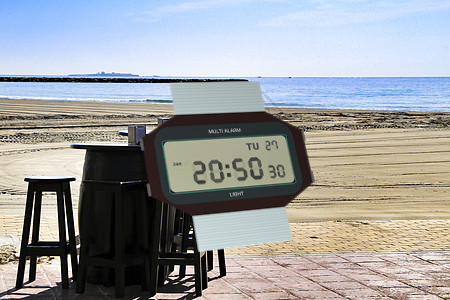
20:50:30
